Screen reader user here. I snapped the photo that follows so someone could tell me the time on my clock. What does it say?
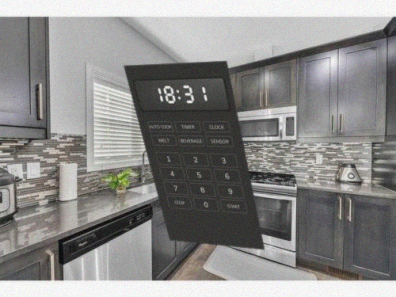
18:31
